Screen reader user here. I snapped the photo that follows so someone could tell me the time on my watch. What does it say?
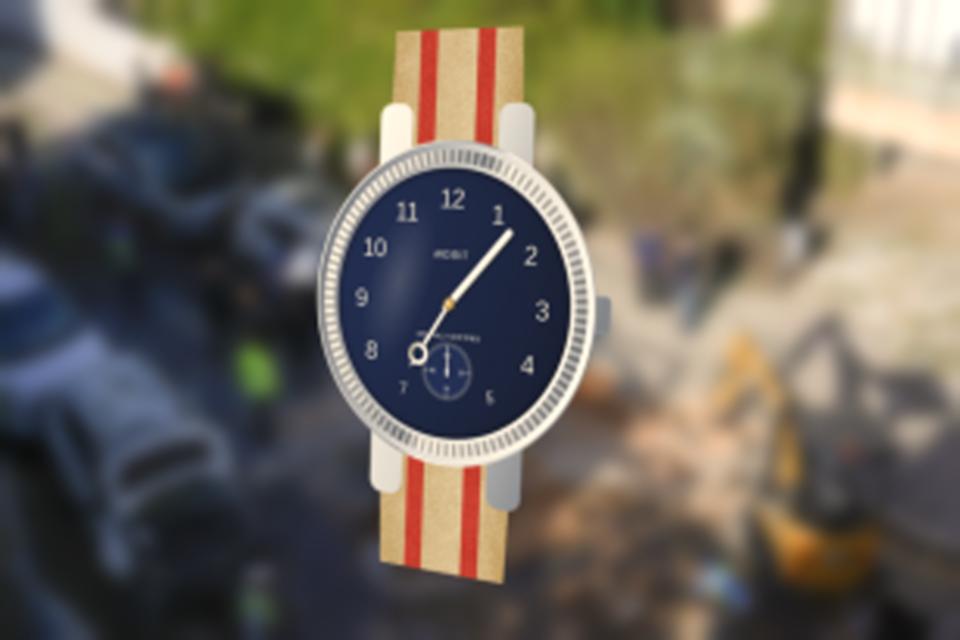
7:07
